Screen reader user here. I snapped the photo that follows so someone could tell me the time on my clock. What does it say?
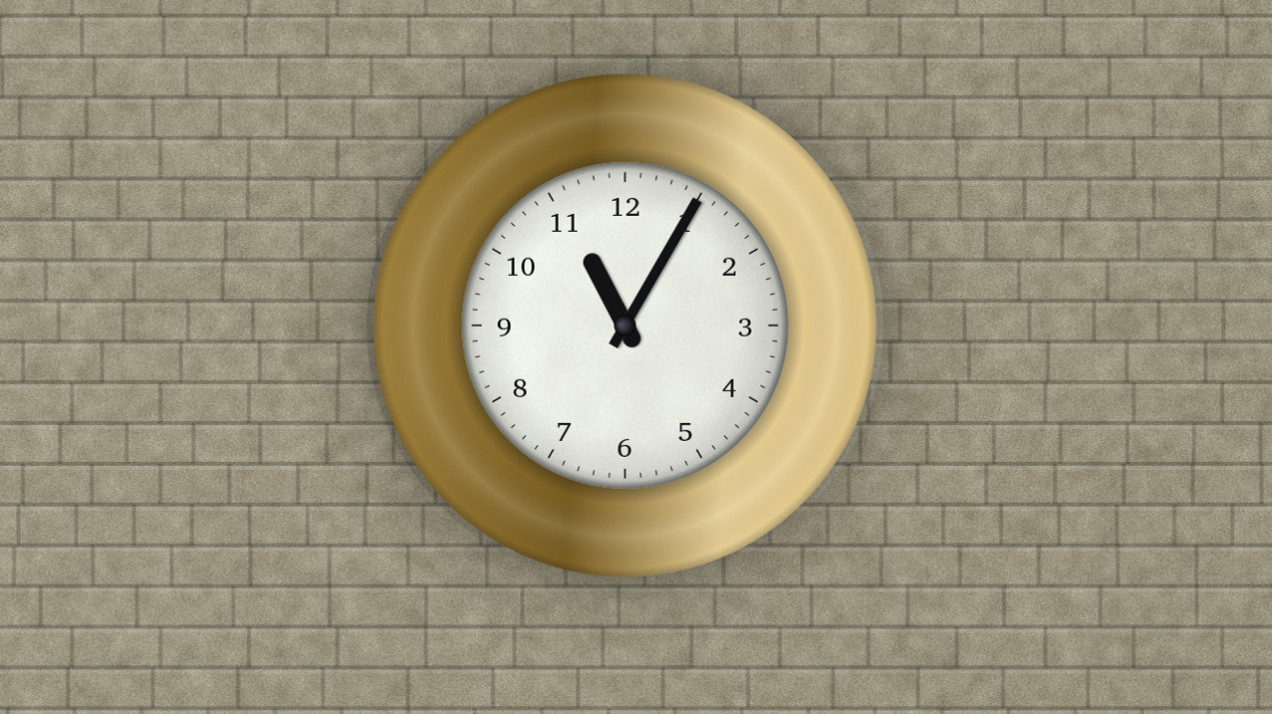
11:05
